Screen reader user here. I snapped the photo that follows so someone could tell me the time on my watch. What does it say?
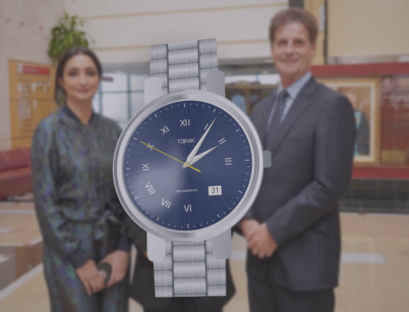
2:05:50
